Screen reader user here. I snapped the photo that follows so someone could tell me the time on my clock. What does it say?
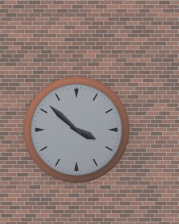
3:52
